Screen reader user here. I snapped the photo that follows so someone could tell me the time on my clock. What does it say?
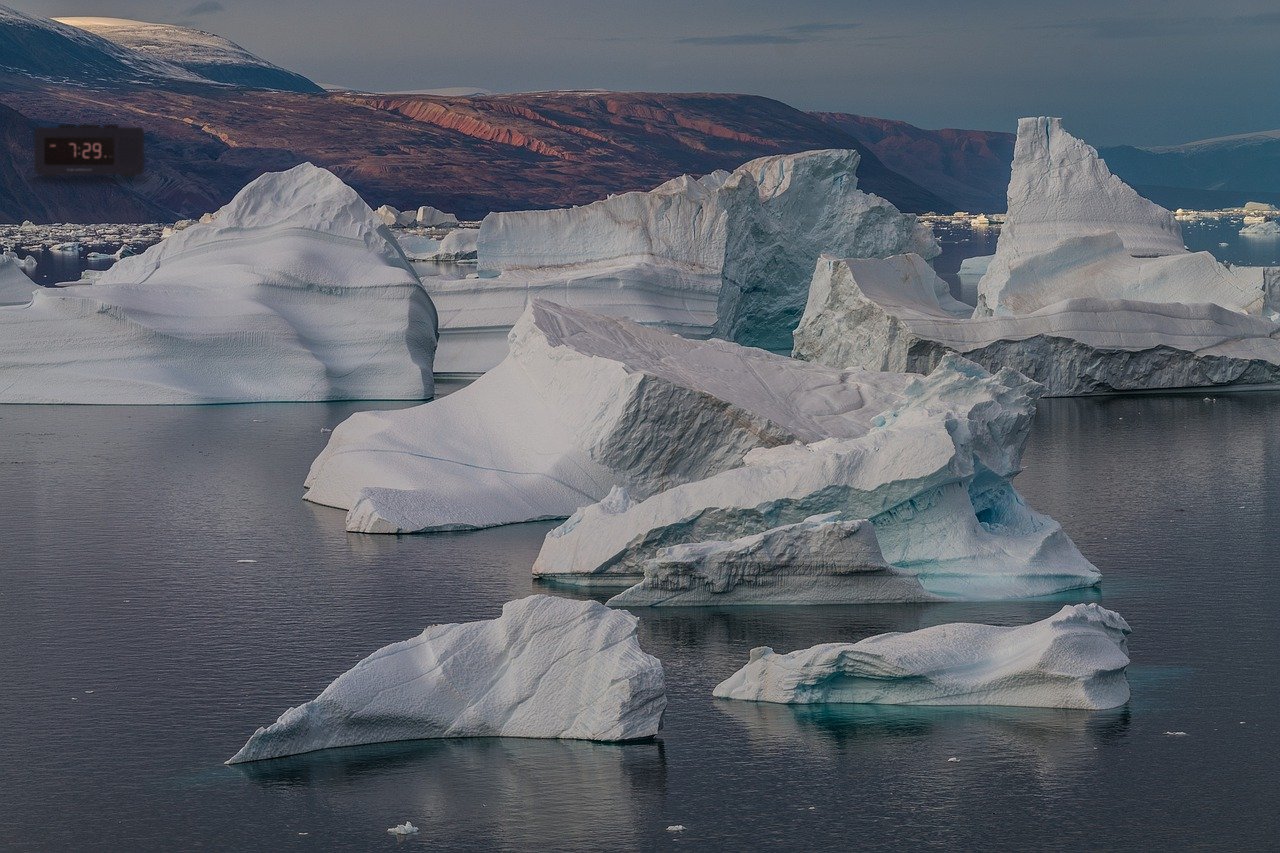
7:29
